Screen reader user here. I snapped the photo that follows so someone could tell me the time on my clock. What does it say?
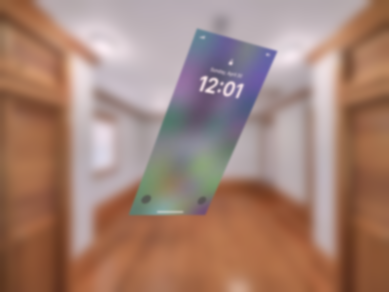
12:01
